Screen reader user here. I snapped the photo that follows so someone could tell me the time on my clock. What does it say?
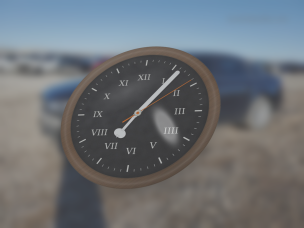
7:06:09
